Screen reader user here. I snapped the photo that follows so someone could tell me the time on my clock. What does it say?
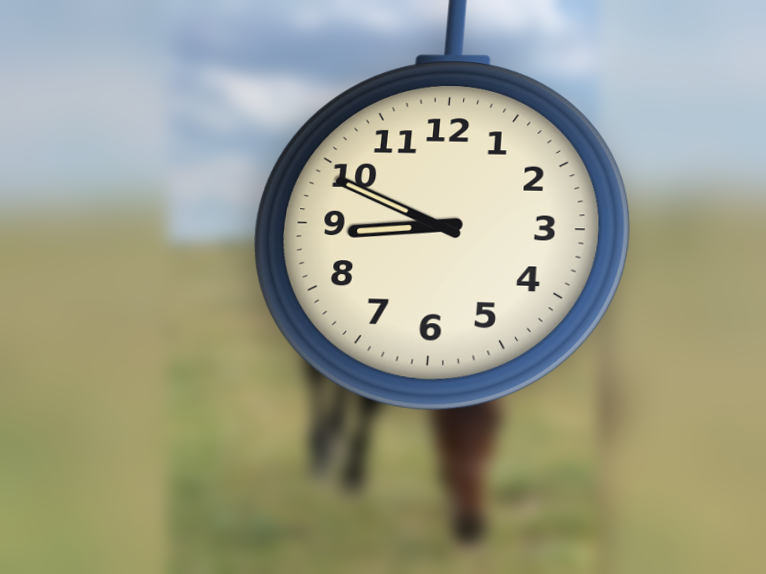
8:49
